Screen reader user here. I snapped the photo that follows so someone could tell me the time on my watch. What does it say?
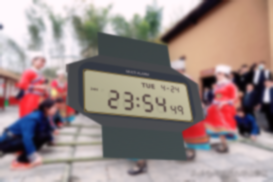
23:54
